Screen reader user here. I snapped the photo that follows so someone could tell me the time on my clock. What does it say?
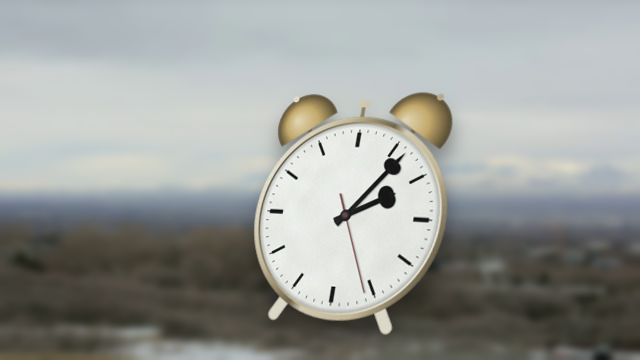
2:06:26
